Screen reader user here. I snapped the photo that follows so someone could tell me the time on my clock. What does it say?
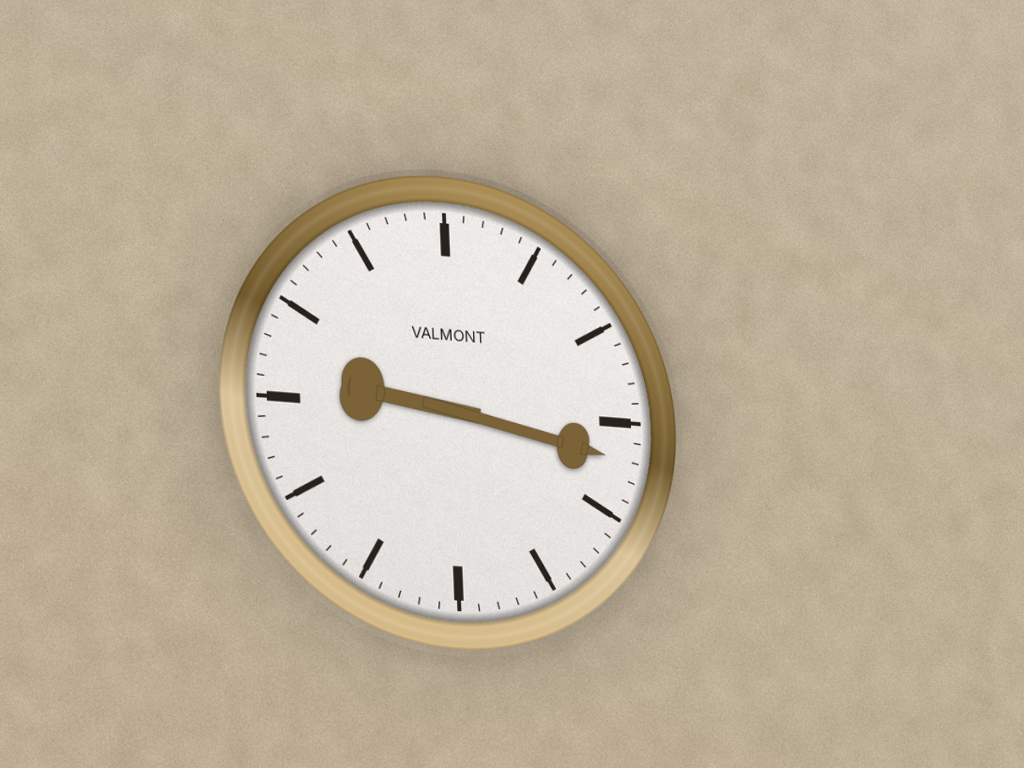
9:17
